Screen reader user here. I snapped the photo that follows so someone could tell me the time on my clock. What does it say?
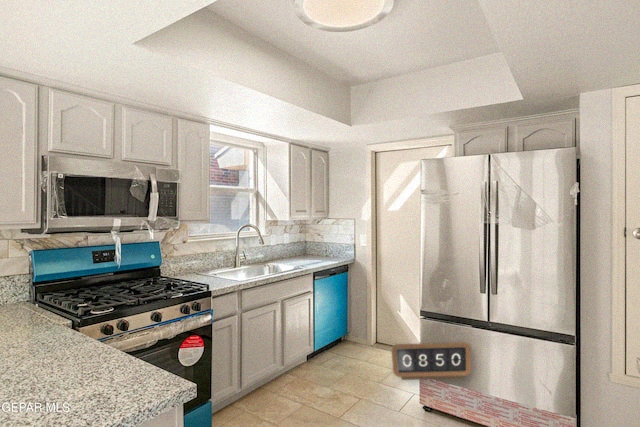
8:50
